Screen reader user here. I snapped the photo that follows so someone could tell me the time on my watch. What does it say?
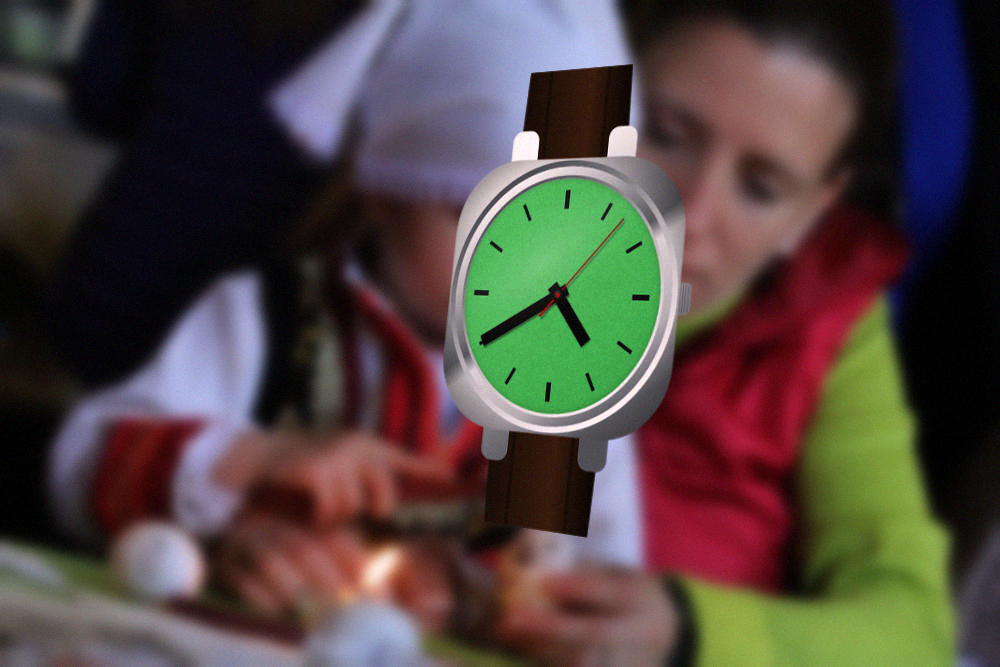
4:40:07
